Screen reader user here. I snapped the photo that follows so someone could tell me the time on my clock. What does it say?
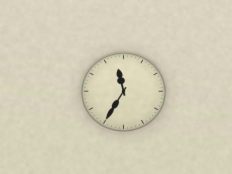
11:35
